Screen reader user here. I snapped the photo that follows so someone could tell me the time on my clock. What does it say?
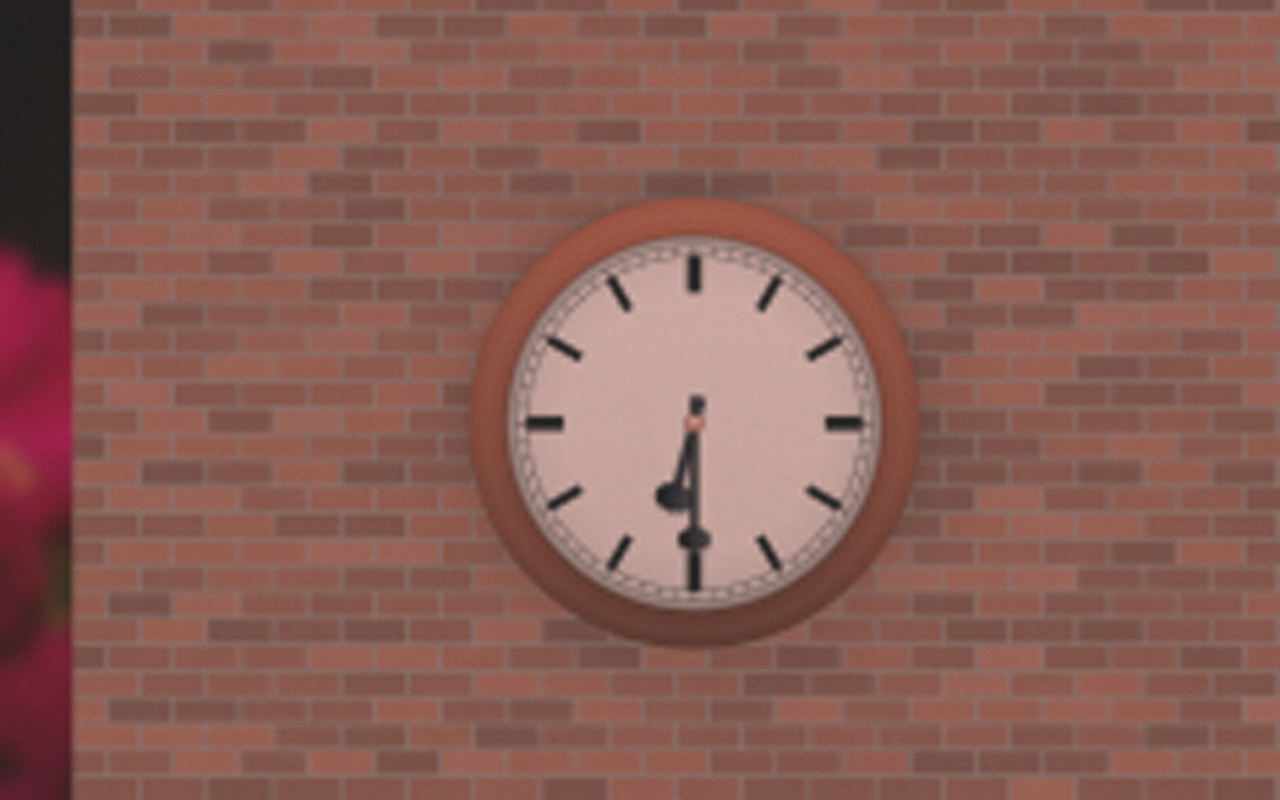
6:30
